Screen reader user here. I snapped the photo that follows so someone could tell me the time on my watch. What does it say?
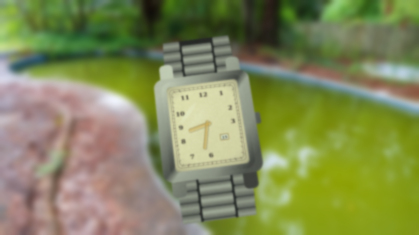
8:32
